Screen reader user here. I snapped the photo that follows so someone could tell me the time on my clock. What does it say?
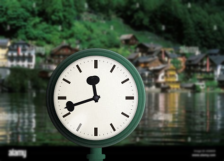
11:42
